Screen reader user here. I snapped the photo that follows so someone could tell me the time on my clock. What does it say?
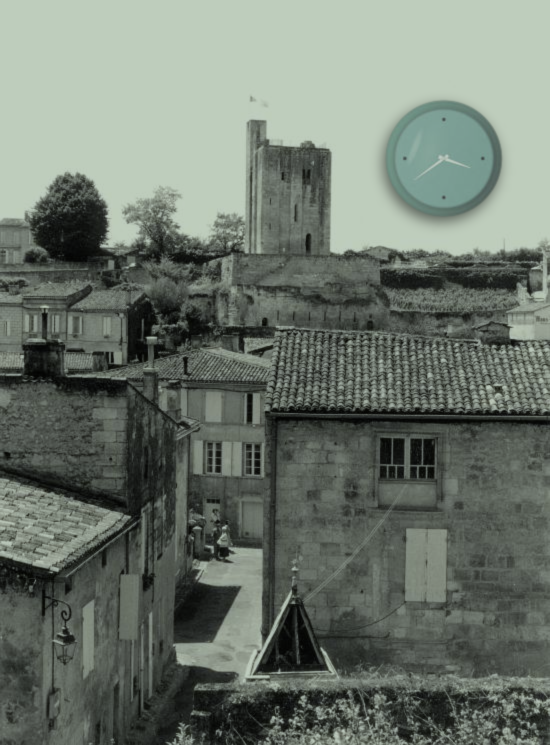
3:39
